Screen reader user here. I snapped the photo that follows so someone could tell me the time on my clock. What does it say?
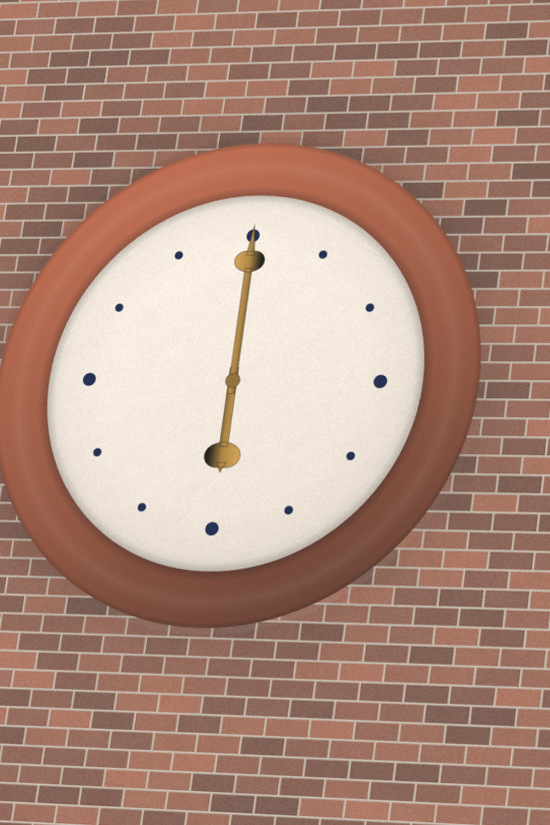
6:00
